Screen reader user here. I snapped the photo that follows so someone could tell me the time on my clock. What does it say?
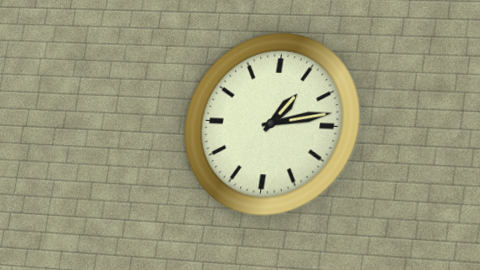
1:13
